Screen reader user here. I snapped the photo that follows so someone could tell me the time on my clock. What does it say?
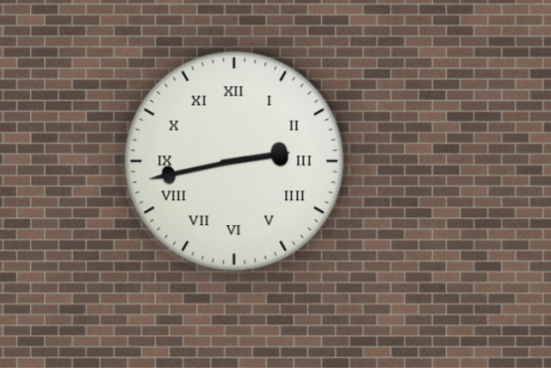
2:43
